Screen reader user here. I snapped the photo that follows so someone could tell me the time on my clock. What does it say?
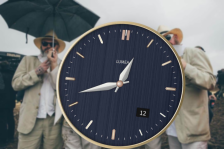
12:42
